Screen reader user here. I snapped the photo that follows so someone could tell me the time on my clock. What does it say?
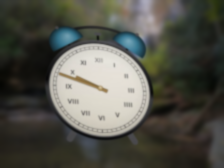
9:48
